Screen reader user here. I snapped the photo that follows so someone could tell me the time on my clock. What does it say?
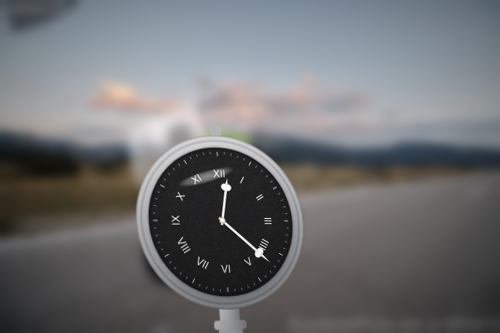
12:22
